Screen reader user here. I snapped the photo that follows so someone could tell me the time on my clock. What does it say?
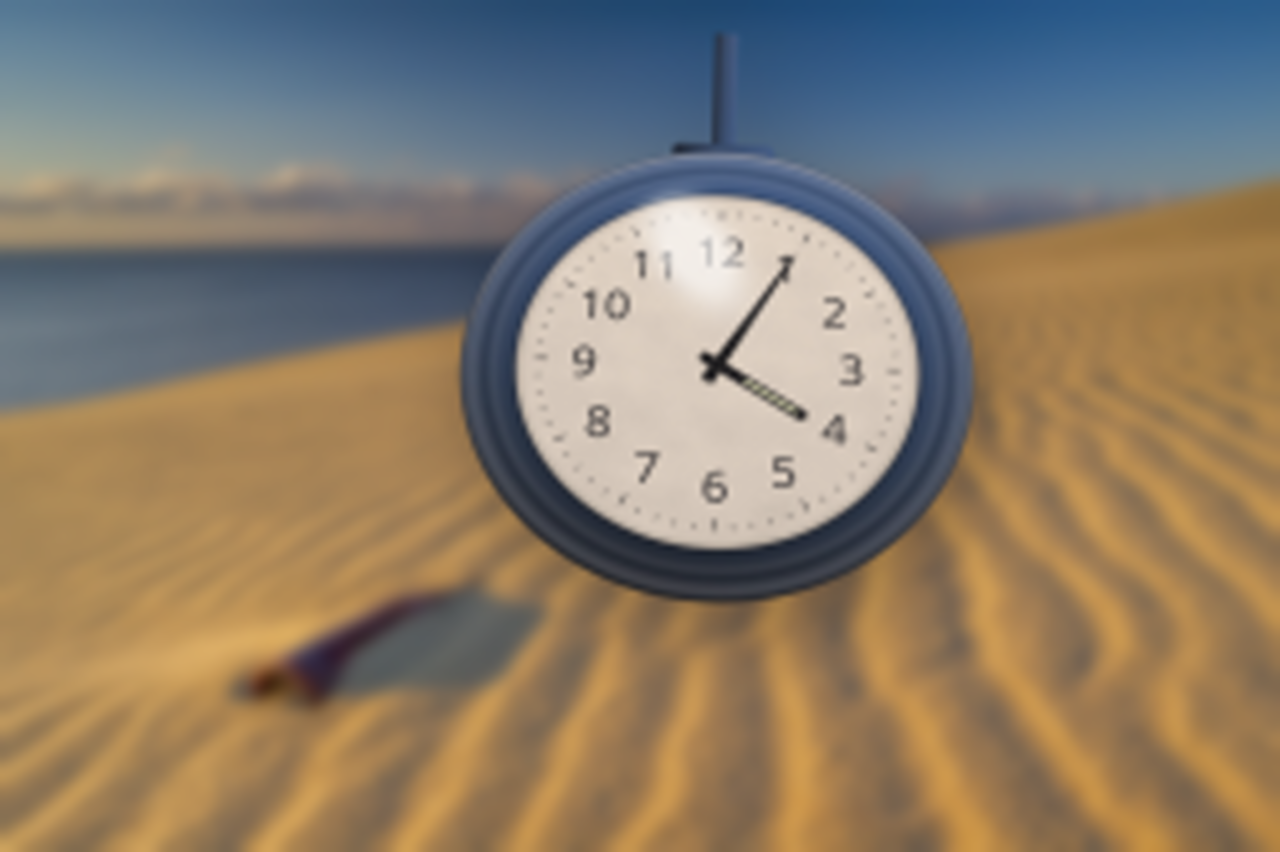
4:05
